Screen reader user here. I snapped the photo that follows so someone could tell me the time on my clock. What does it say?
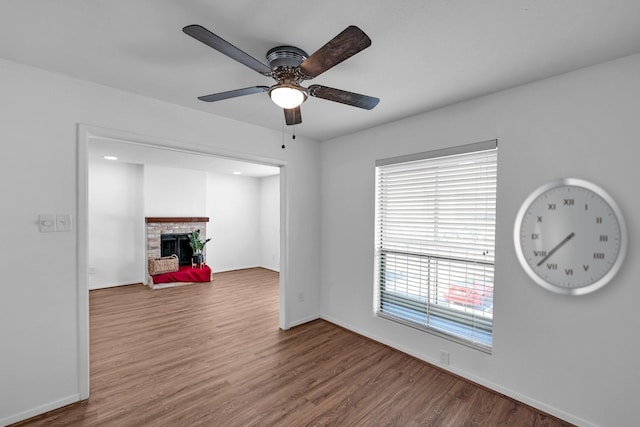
7:38
